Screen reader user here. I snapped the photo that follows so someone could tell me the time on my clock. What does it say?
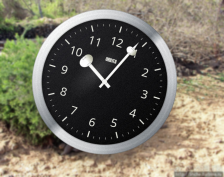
10:04
